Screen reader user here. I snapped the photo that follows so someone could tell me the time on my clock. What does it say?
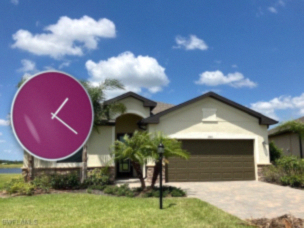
1:21
